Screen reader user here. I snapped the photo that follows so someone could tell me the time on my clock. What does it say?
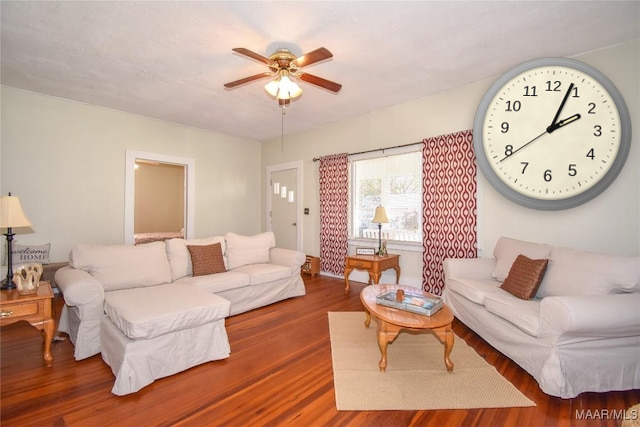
2:03:39
